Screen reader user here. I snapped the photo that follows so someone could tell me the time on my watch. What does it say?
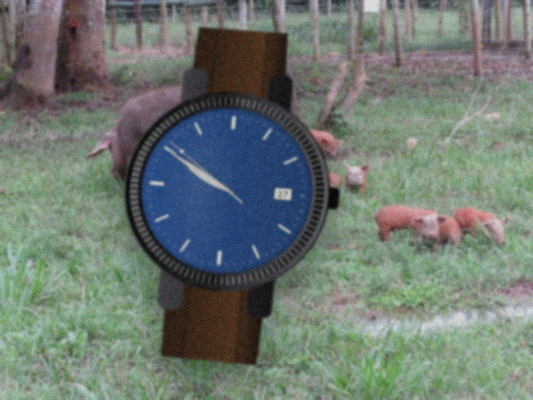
9:49:51
